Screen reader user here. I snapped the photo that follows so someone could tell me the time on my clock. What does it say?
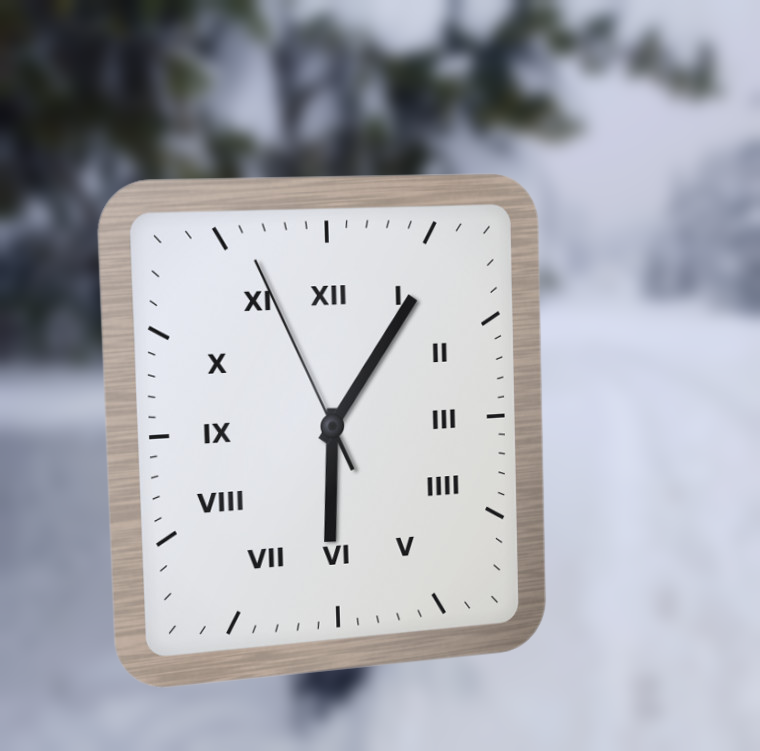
6:05:56
